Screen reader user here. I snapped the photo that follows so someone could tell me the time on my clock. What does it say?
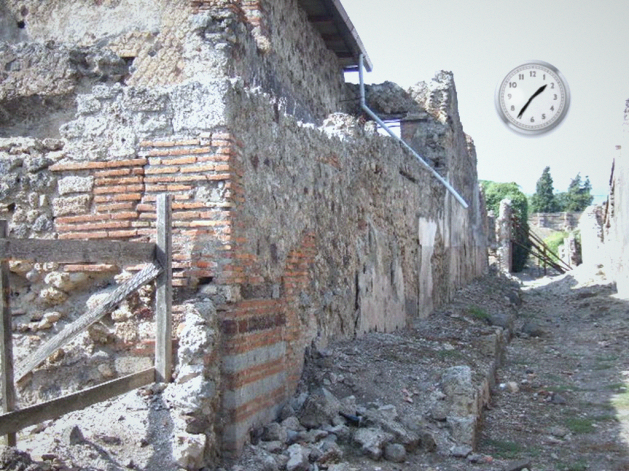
1:36
